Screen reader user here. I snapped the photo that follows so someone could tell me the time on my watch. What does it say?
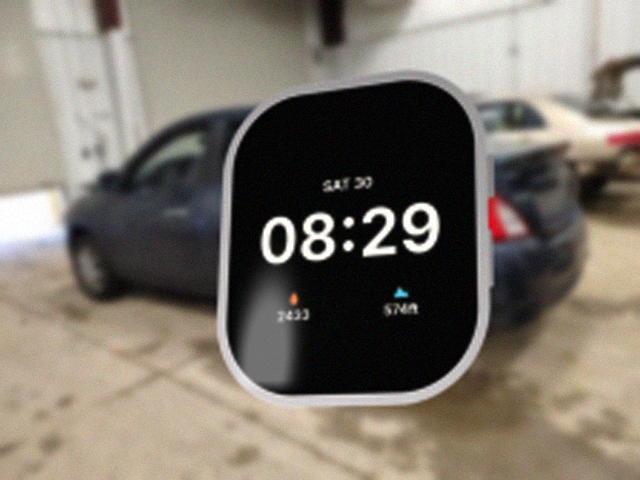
8:29
